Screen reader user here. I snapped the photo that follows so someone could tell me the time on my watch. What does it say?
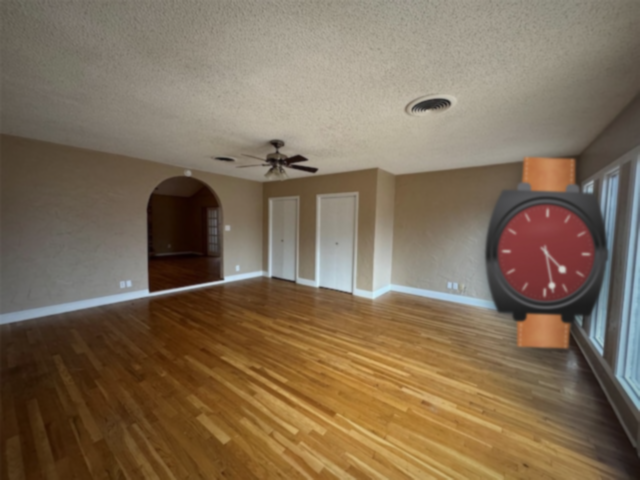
4:28
